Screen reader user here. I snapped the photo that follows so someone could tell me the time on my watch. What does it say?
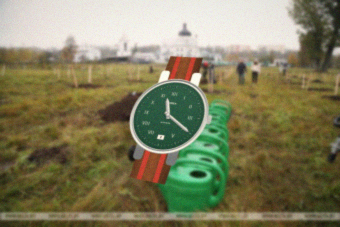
11:20
